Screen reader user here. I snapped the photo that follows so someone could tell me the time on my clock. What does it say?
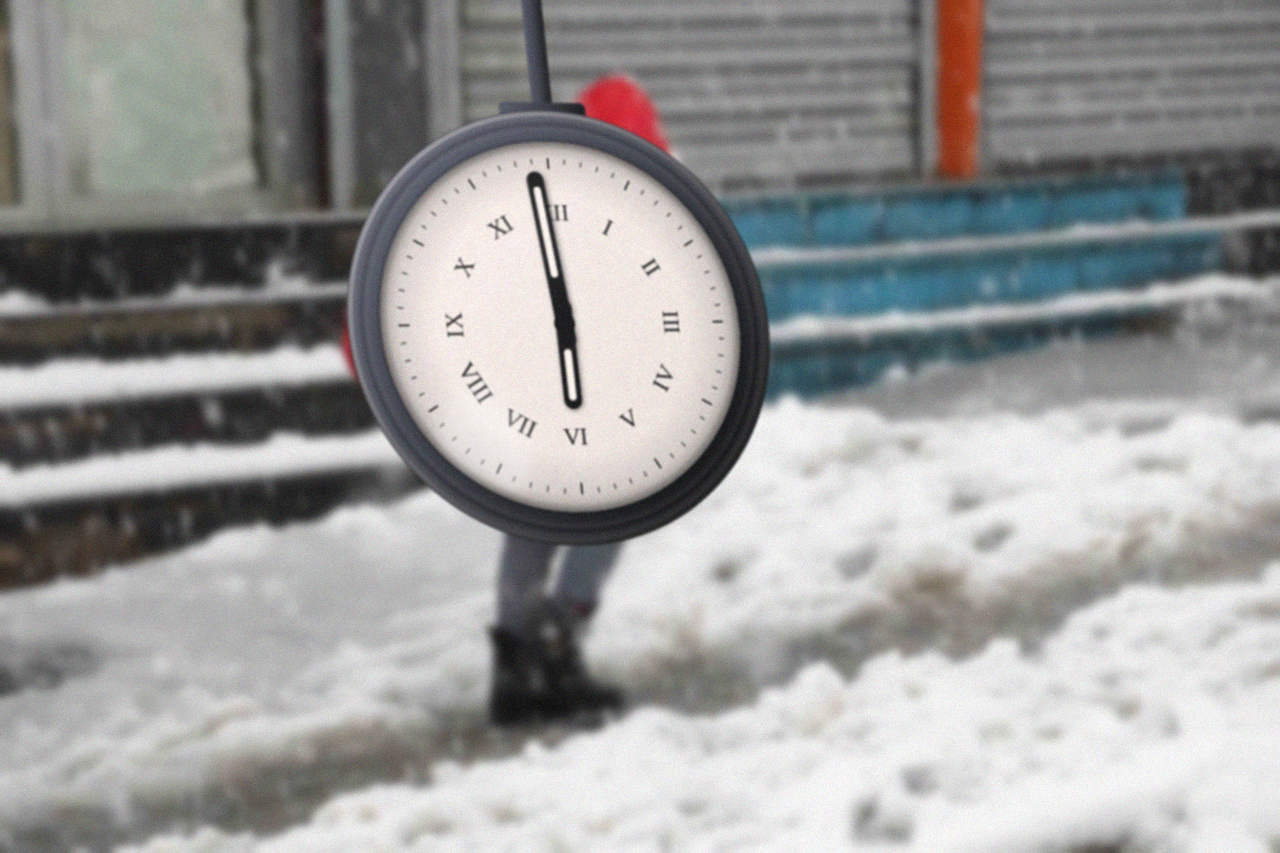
5:59
